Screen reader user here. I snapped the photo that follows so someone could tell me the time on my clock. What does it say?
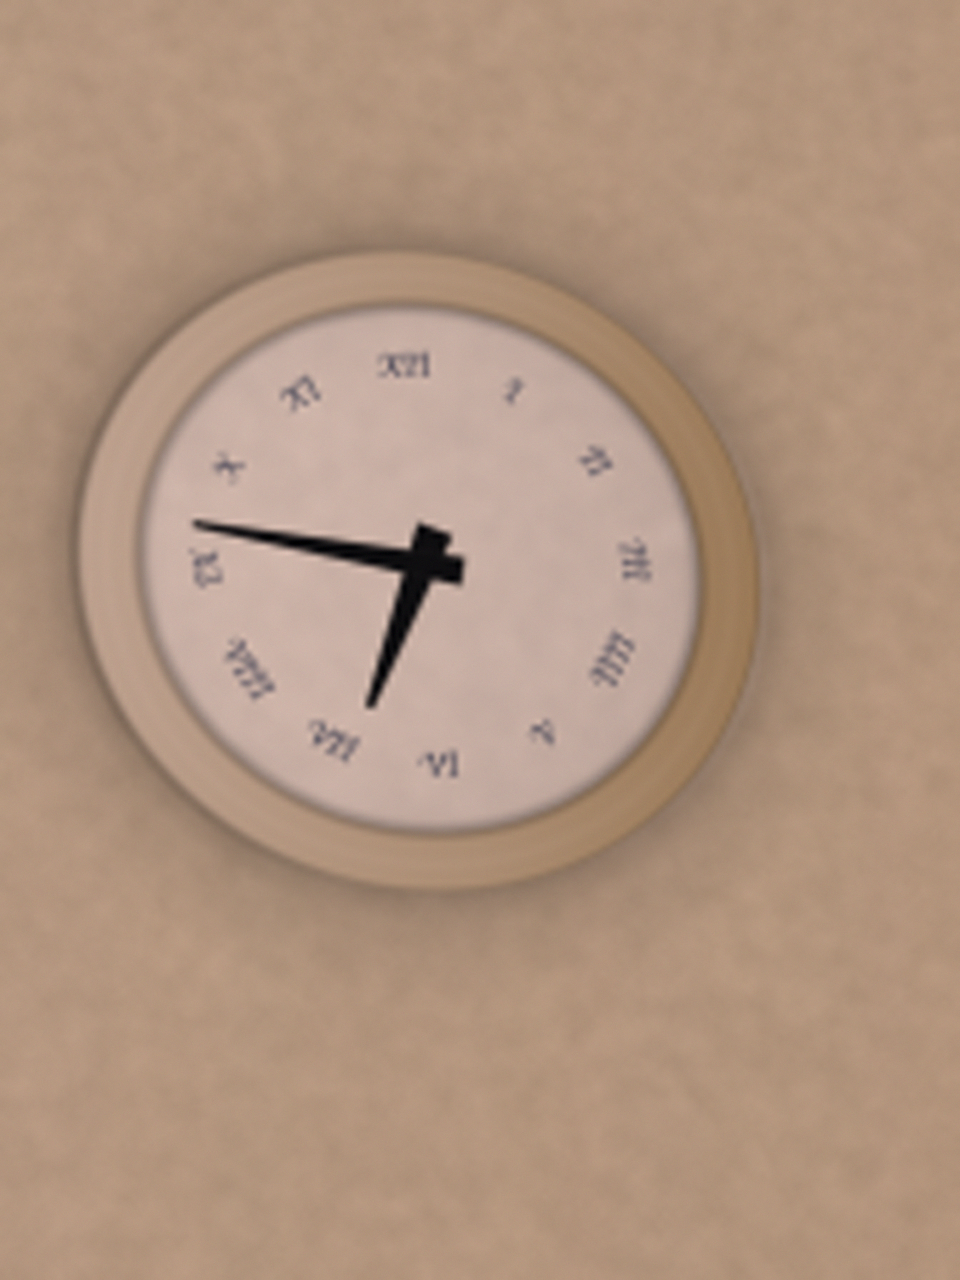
6:47
